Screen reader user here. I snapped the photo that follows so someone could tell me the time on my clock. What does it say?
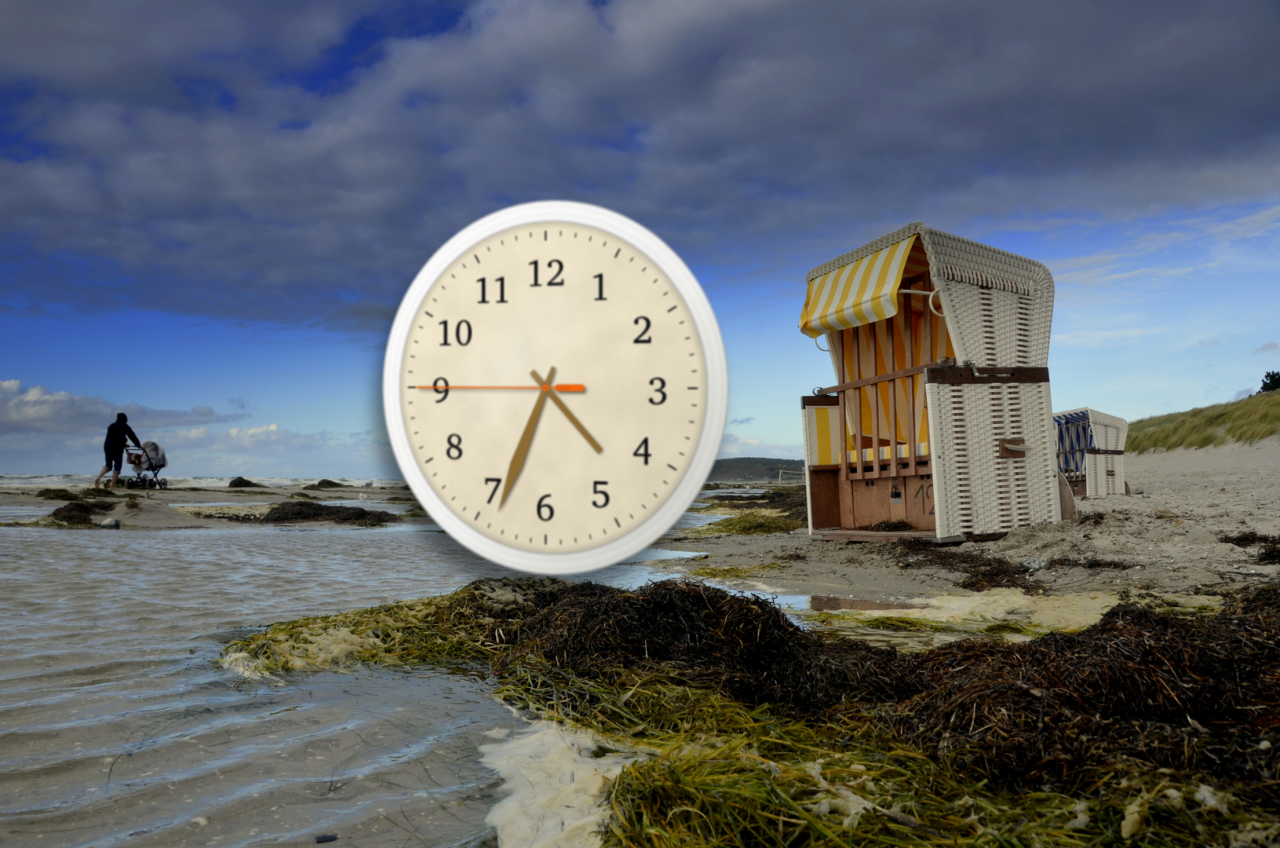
4:33:45
